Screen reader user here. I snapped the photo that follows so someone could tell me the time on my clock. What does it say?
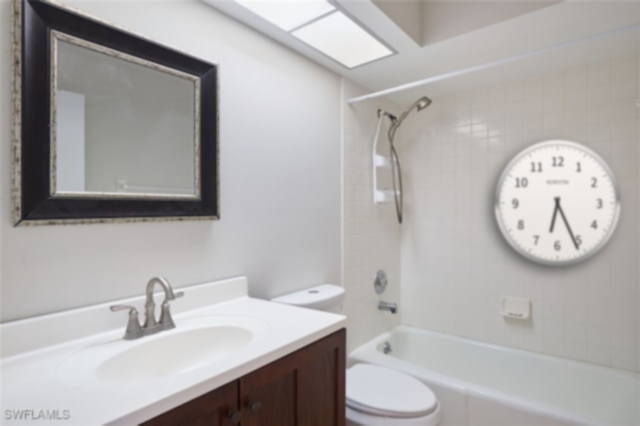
6:26
